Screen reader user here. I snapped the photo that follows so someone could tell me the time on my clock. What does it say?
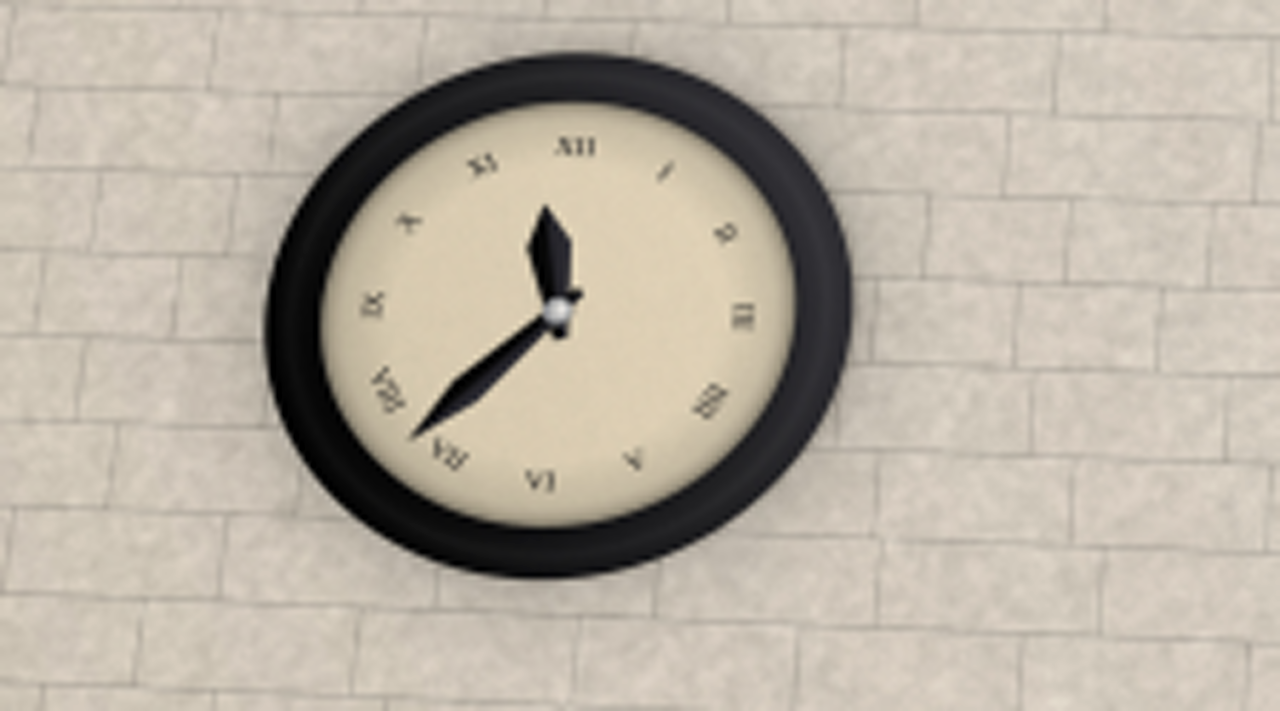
11:37
